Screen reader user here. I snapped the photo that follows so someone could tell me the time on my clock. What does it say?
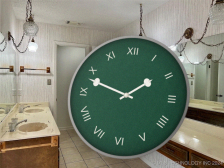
1:48
